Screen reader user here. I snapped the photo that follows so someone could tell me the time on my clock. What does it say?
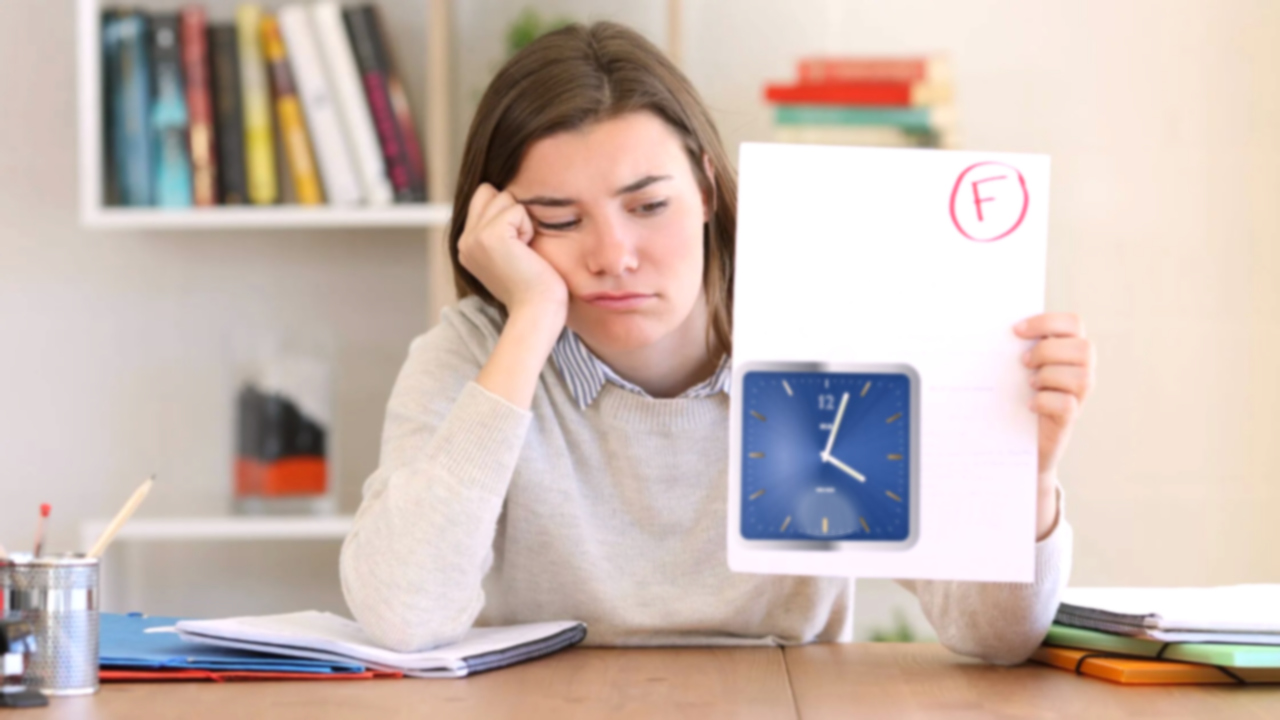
4:03
